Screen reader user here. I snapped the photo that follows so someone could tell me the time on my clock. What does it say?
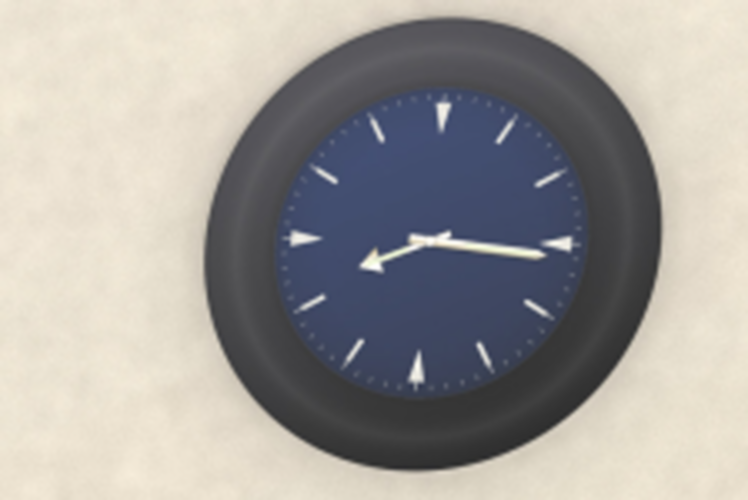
8:16
